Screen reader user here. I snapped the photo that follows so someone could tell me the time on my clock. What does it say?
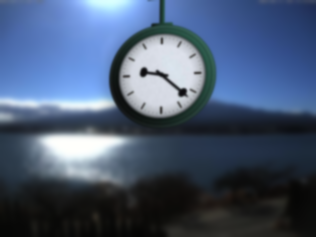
9:22
